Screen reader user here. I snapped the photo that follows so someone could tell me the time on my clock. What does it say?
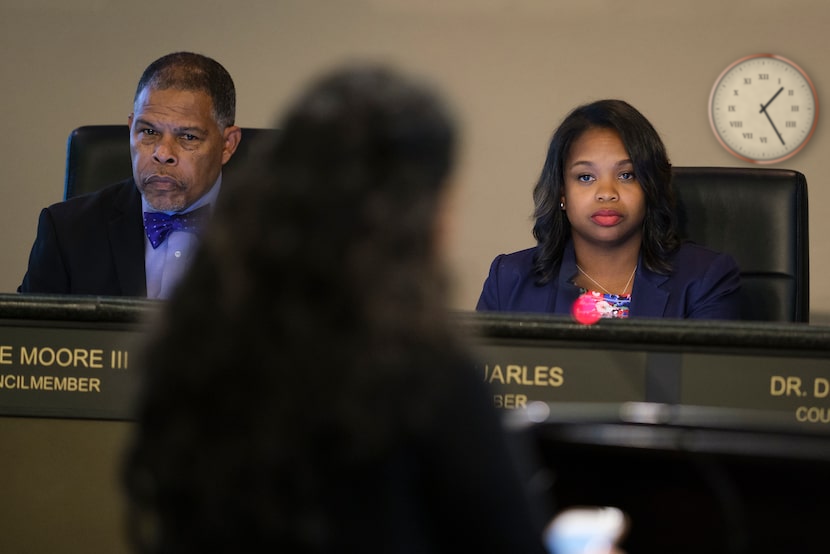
1:25
